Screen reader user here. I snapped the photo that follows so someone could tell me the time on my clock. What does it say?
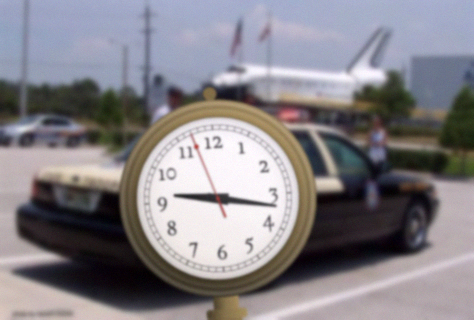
9:16:57
